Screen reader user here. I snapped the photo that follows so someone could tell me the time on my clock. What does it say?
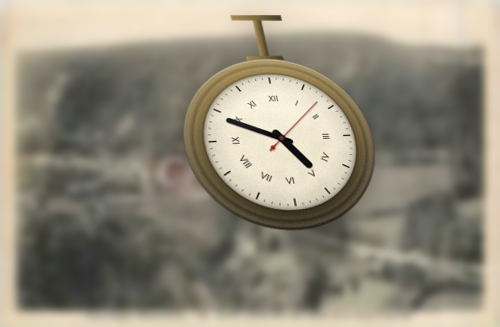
4:49:08
